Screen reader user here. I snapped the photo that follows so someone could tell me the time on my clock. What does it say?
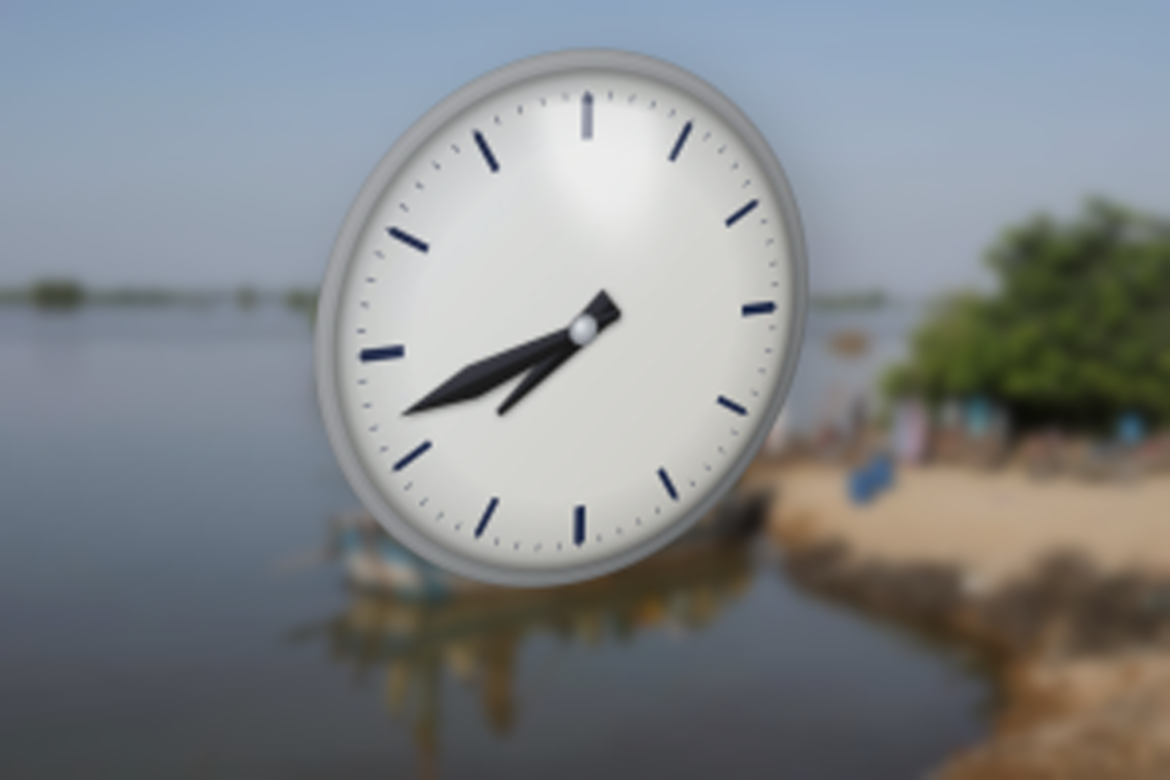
7:42
